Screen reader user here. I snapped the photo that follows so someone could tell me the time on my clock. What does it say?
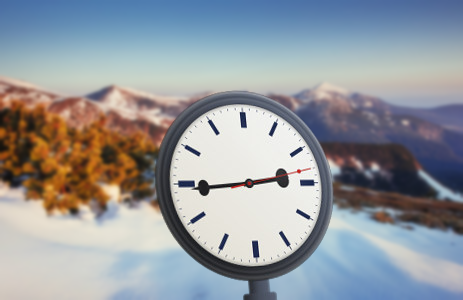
2:44:13
